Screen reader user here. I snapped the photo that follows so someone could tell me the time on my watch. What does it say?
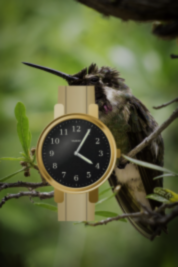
4:05
